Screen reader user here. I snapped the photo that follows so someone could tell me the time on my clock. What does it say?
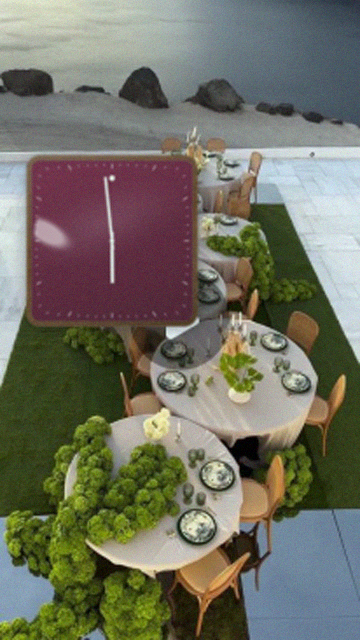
5:59
